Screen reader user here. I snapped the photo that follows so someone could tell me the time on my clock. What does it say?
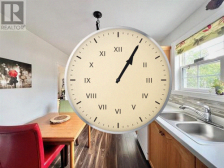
1:05
